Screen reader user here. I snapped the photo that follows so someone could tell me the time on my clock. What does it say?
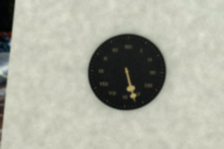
5:27
